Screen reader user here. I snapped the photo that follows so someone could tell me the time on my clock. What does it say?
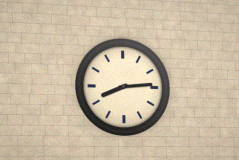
8:14
